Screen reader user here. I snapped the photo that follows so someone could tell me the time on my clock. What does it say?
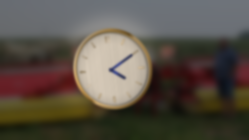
4:10
